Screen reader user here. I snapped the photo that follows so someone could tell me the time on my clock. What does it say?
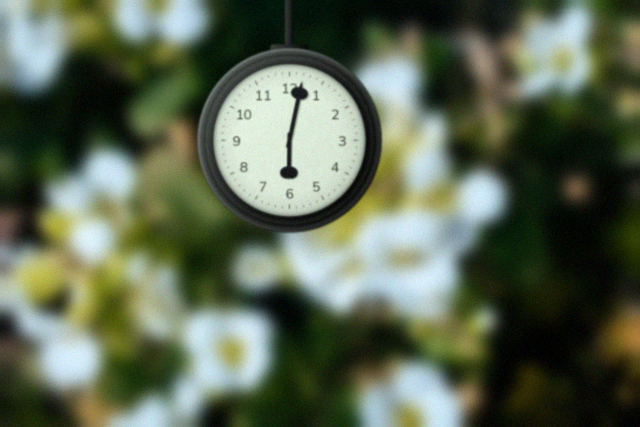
6:02
